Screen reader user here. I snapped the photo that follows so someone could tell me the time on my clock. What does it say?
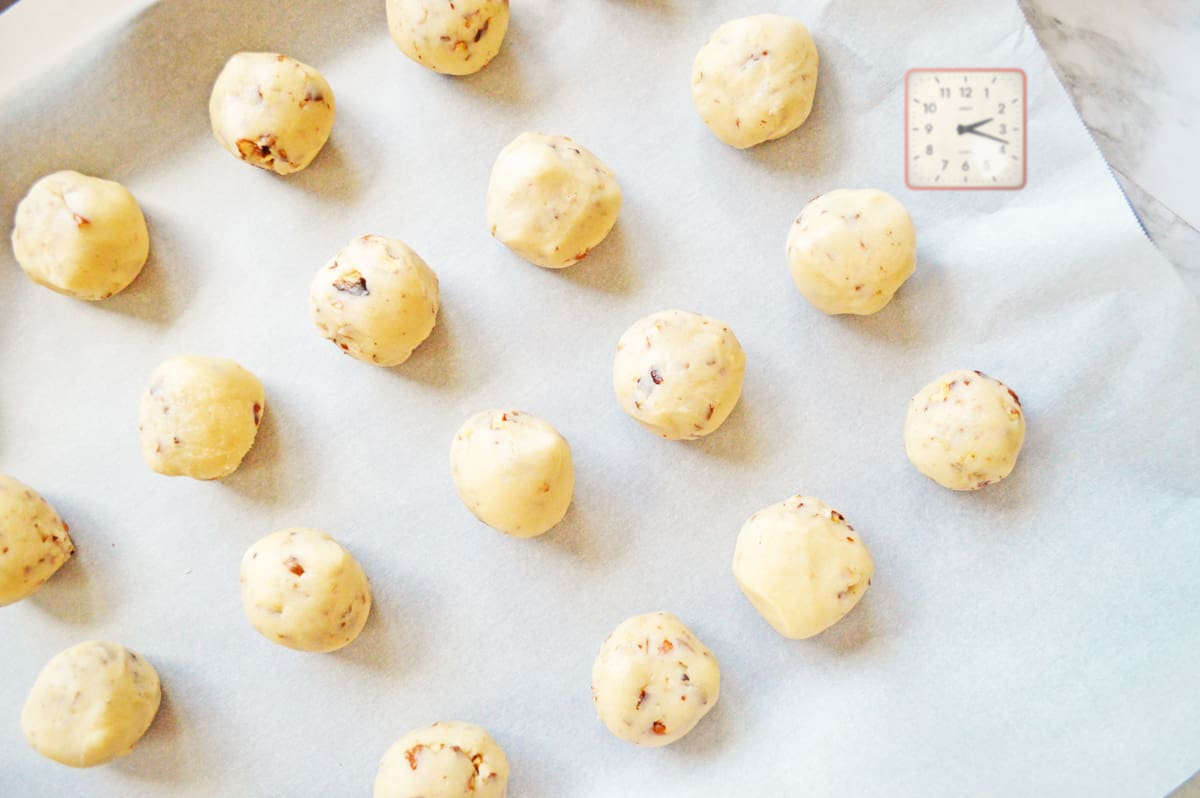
2:18
